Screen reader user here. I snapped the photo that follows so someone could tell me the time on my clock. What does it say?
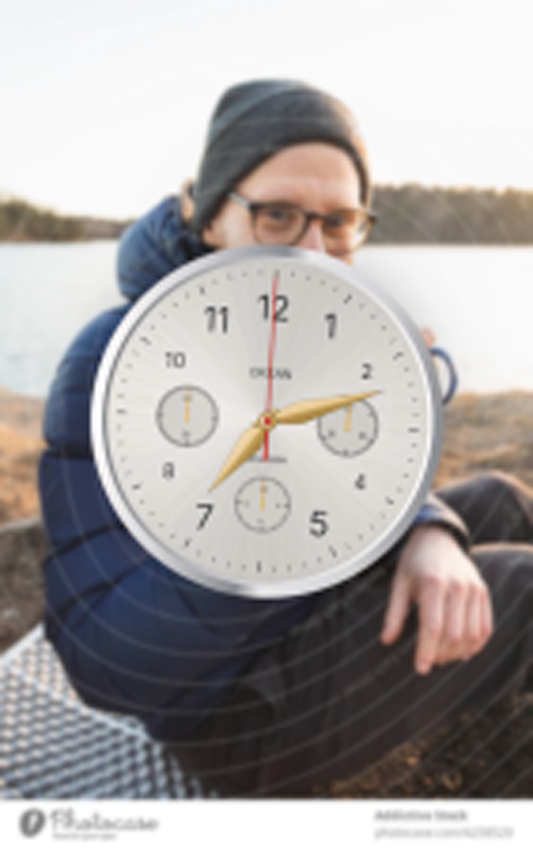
7:12
